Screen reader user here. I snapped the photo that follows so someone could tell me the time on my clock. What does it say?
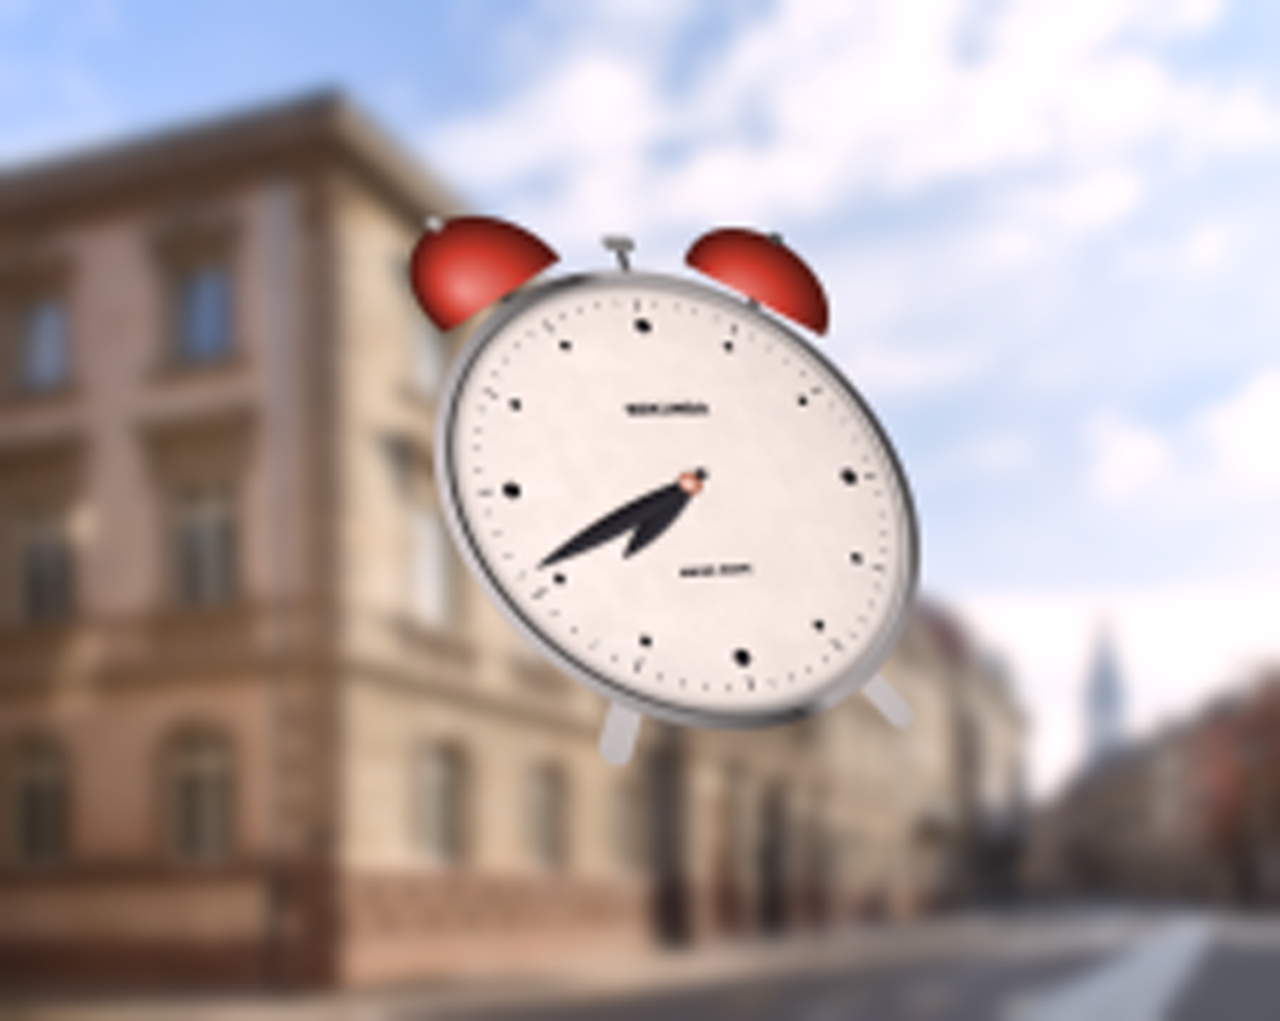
7:41
